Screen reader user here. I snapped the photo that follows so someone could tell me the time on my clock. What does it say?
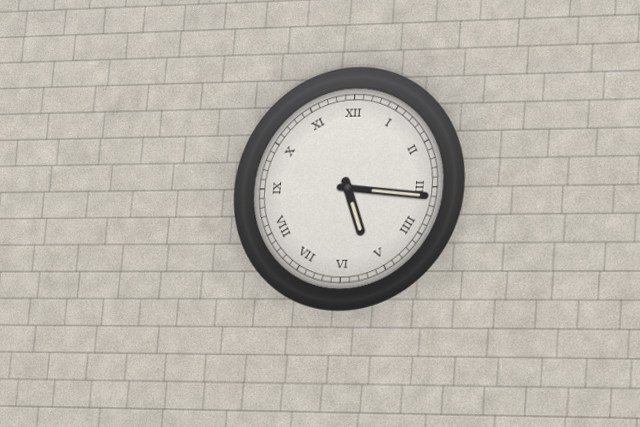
5:16
